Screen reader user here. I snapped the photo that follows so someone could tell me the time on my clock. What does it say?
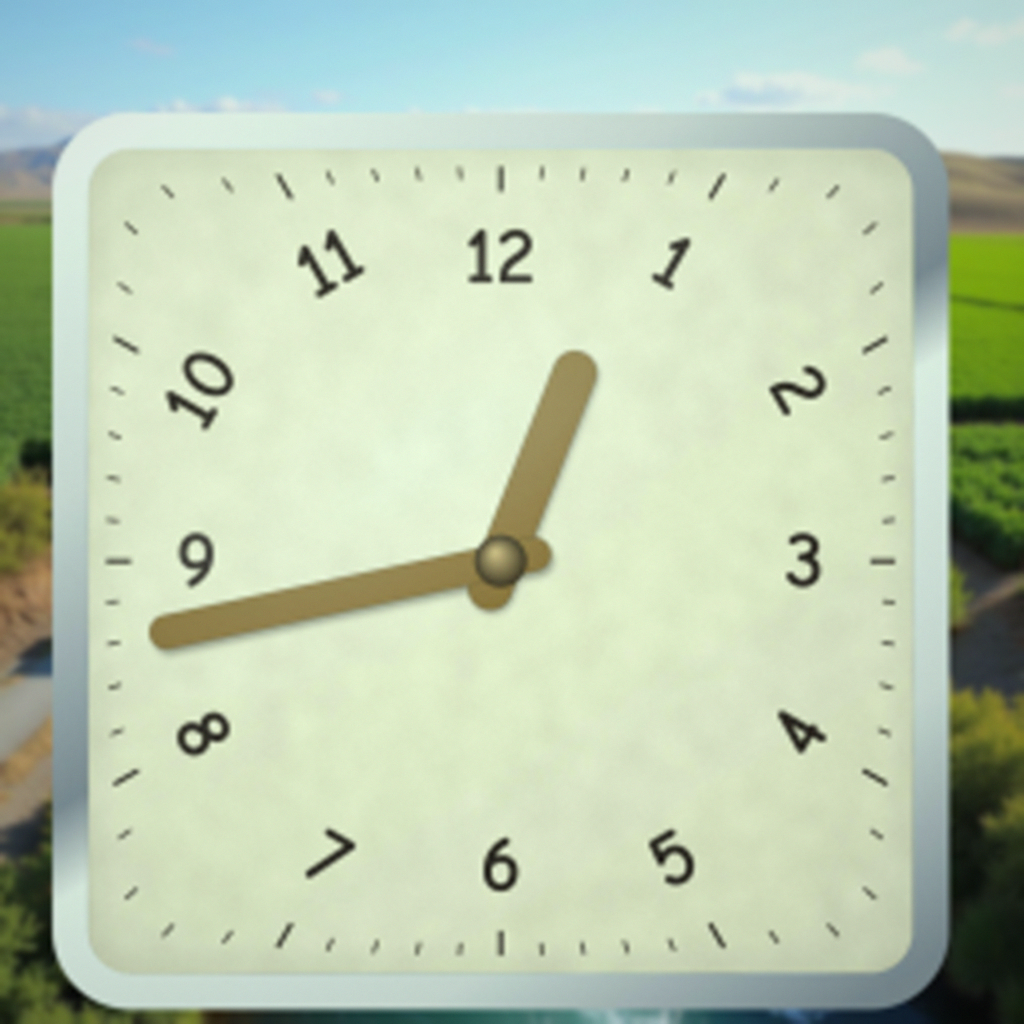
12:43
